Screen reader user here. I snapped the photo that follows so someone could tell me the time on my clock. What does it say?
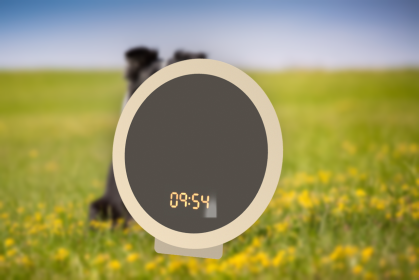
9:54
